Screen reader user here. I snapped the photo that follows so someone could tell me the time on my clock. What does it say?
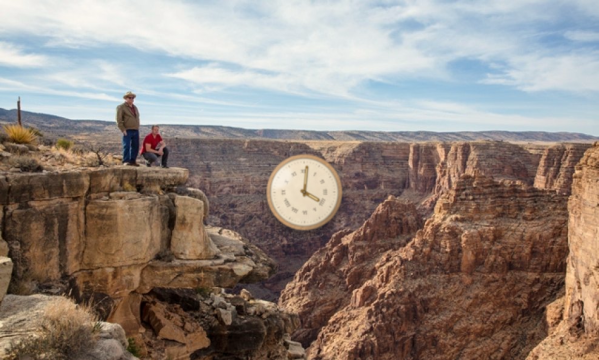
4:01
